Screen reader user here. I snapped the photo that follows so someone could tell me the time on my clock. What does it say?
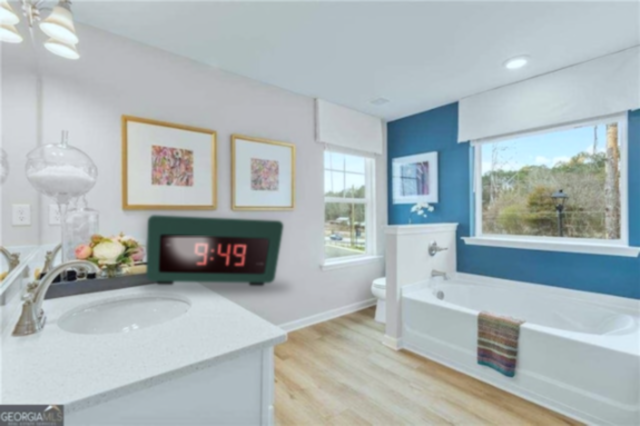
9:49
